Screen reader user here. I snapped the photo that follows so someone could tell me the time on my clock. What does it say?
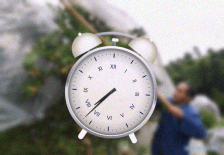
7:37
